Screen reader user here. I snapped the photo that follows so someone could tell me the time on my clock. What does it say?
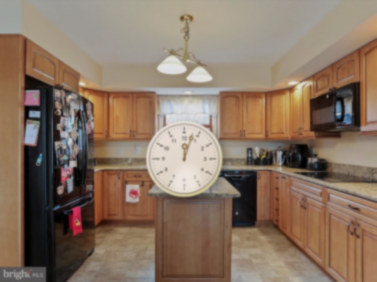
12:03
